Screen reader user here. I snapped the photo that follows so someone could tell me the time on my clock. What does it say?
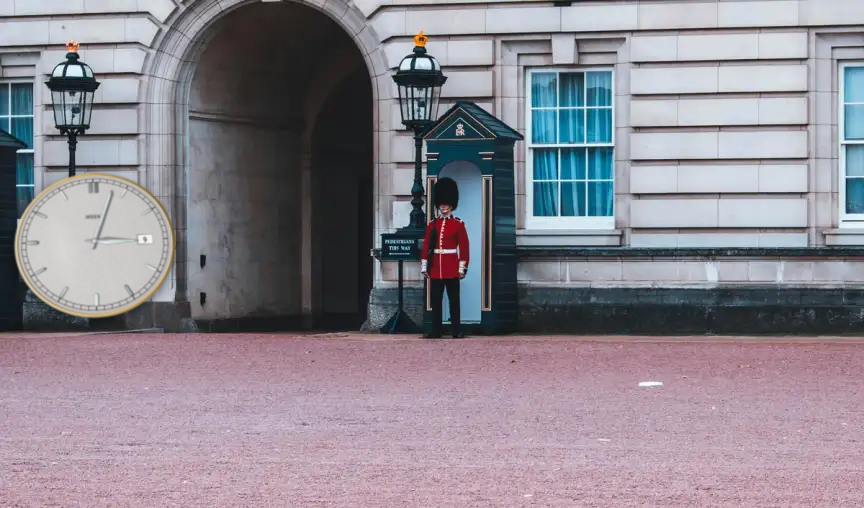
3:03
